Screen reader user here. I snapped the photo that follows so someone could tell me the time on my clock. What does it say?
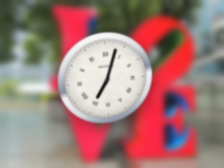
7:03
